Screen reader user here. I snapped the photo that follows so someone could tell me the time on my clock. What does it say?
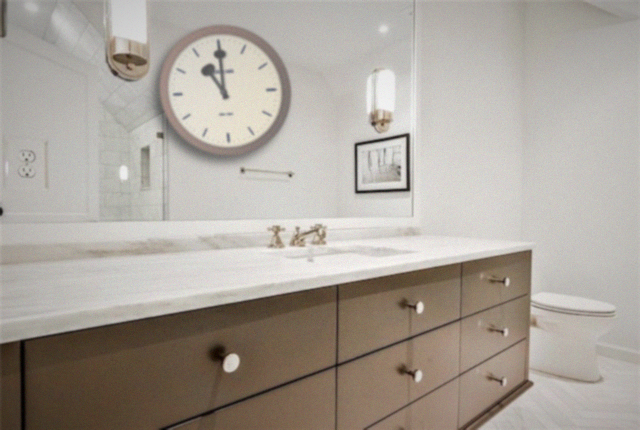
11:00
